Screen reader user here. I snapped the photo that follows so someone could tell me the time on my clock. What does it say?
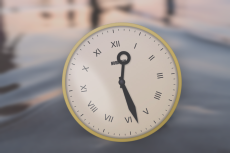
12:28
